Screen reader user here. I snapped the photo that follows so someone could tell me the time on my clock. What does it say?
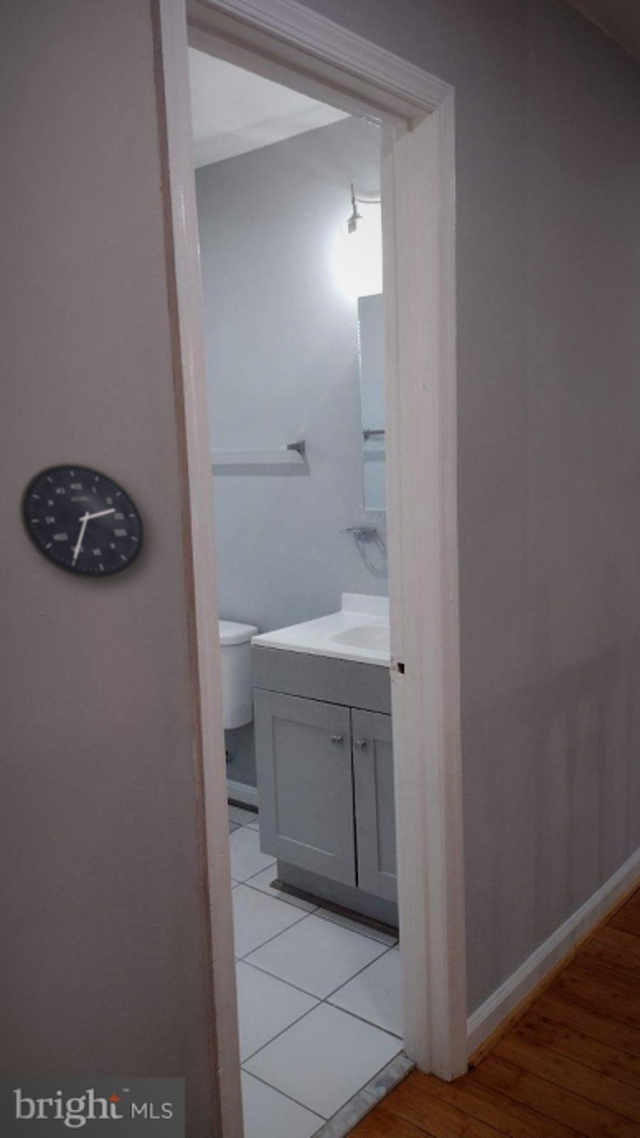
2:35
